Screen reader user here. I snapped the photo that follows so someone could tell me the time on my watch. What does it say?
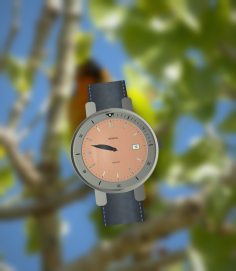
9:48
